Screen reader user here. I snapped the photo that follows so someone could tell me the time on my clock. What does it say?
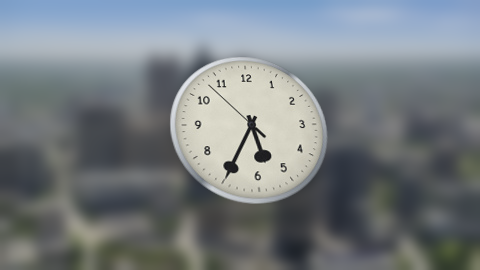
5:34:53
